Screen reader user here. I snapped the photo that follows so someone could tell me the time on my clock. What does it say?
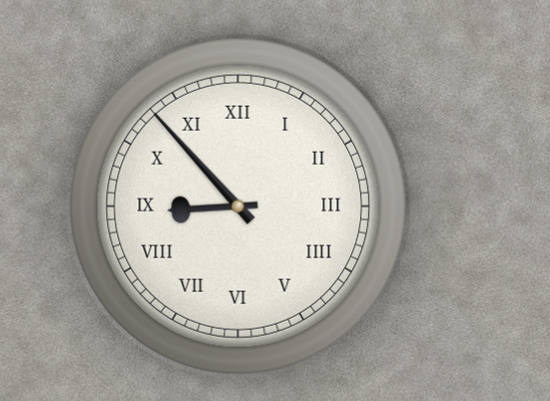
8:53
